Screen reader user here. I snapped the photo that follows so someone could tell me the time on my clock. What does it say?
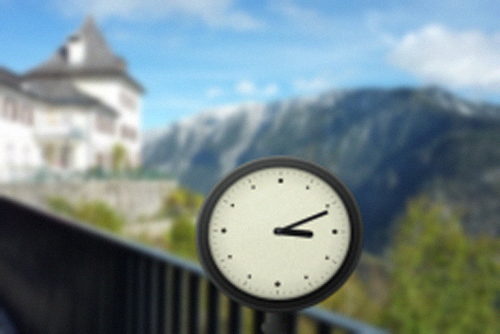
3:11
